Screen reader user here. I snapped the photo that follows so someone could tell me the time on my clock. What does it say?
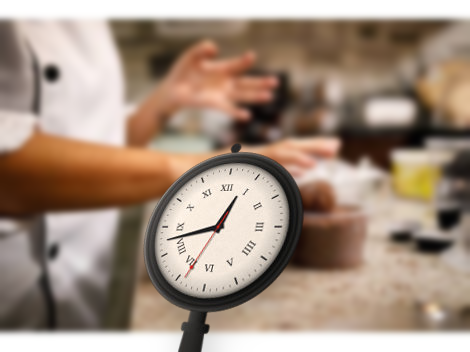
12:42:34
